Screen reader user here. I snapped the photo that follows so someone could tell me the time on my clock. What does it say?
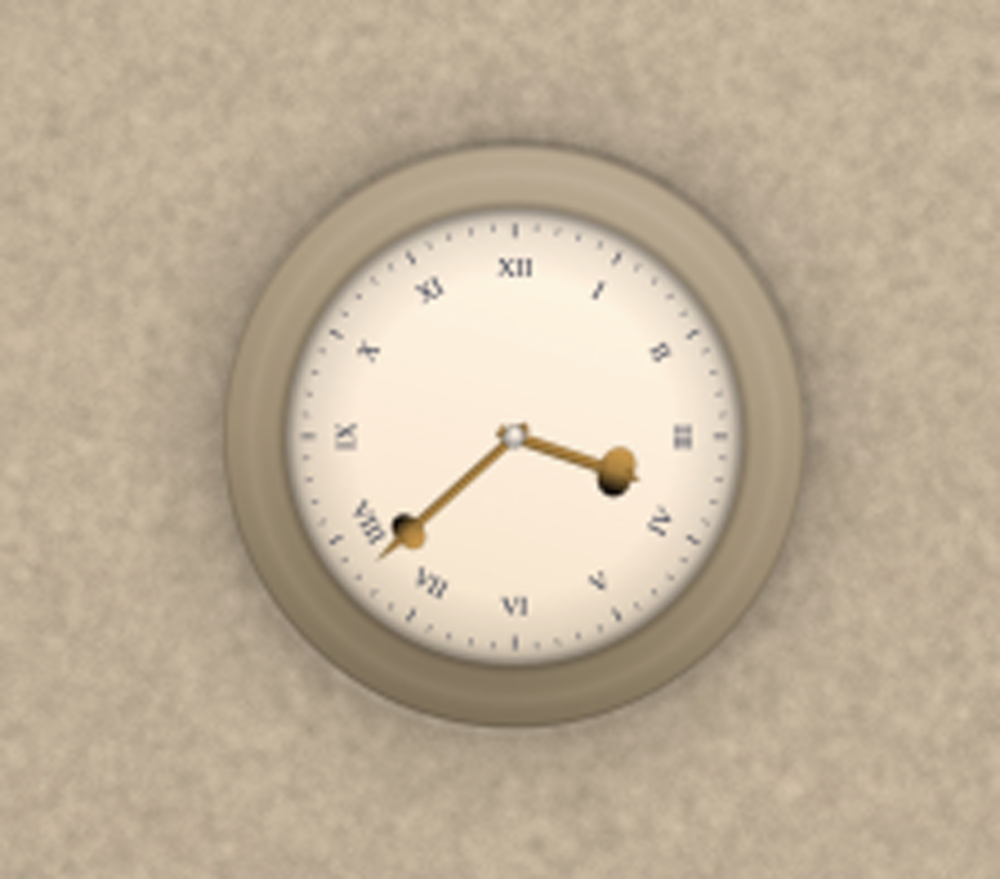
3:38
